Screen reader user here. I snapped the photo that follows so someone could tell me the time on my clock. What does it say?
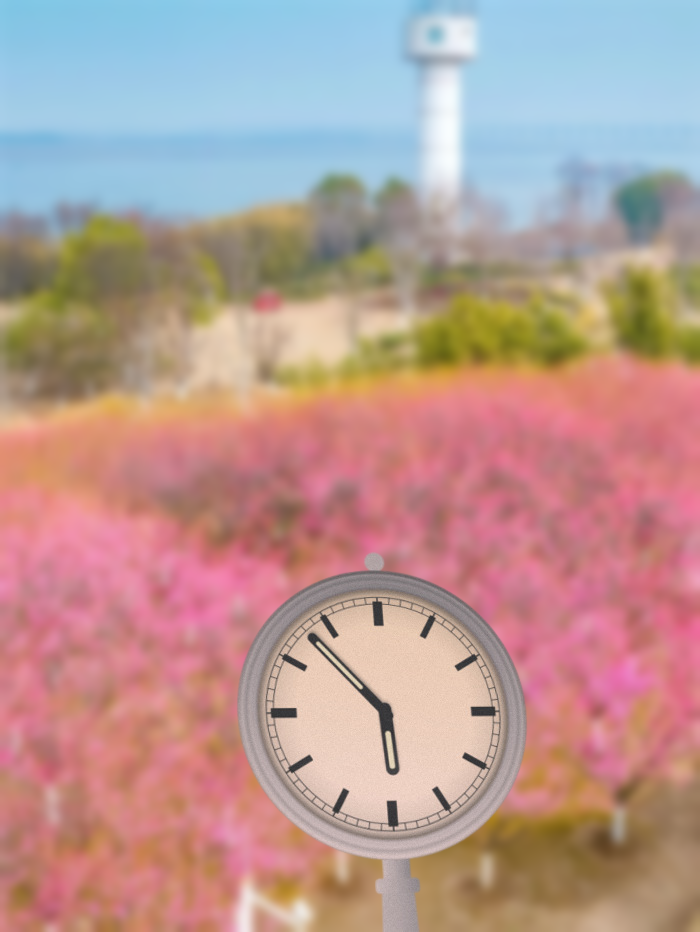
5:53
